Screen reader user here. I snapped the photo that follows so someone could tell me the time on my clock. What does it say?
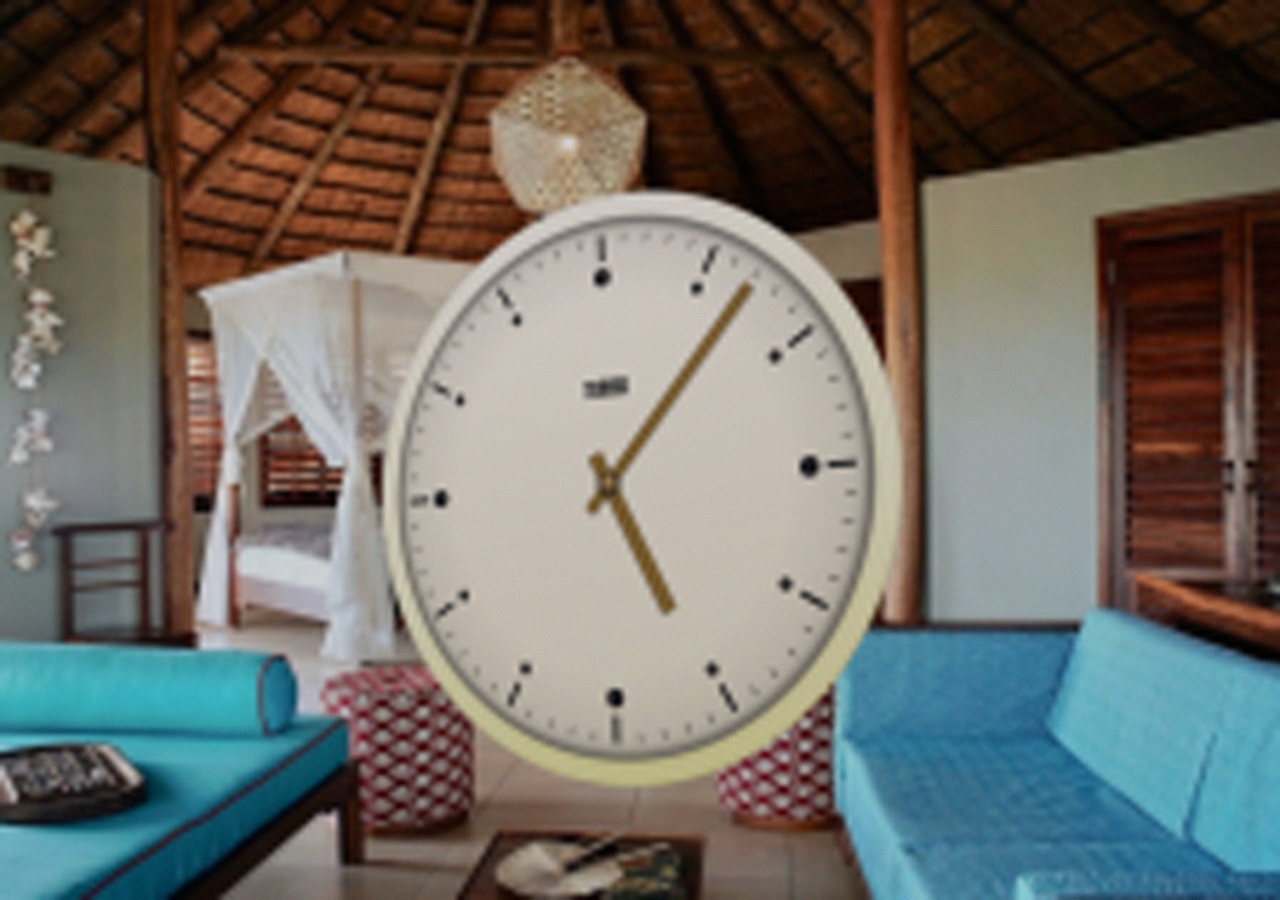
5:07
